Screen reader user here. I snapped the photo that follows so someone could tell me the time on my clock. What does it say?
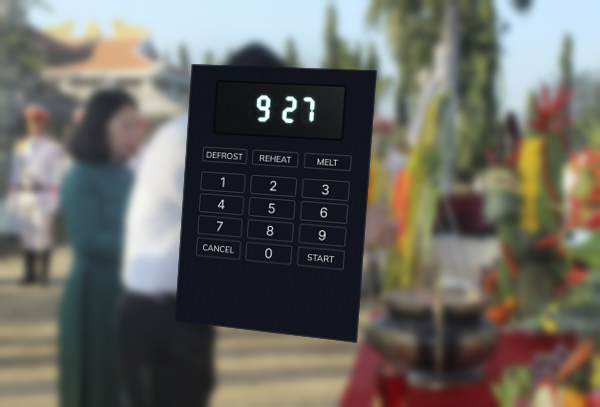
9:27
